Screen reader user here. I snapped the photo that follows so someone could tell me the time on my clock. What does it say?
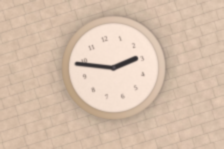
2:49
